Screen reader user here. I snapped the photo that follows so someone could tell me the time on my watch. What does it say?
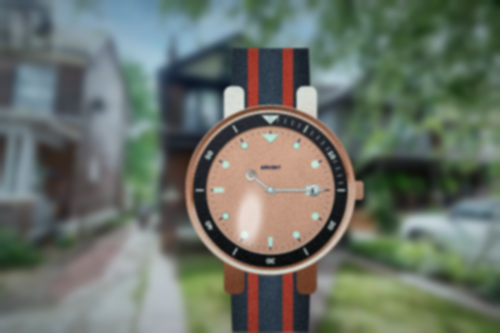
10:15
